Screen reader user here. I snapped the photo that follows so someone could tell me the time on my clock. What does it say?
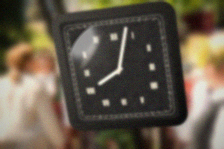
8:03
